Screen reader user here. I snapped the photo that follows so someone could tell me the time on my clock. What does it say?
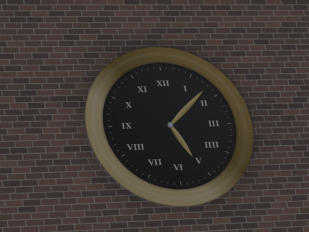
5:08
